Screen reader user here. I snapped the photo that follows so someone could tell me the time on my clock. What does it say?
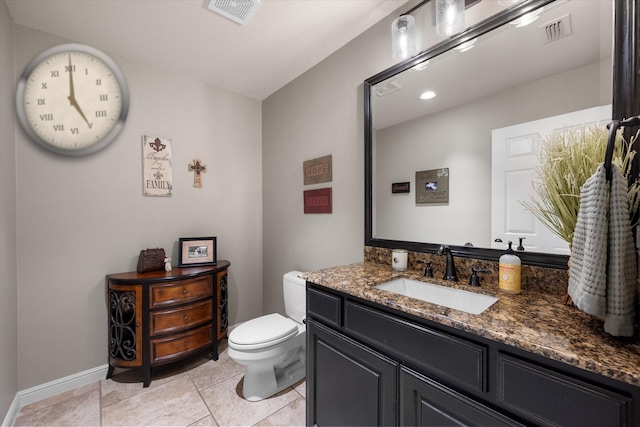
5:00
